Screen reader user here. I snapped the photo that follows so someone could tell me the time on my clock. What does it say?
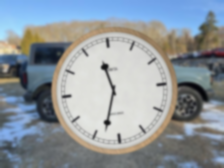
11:33
